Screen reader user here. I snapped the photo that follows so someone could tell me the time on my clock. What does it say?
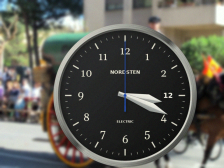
3:19:00
